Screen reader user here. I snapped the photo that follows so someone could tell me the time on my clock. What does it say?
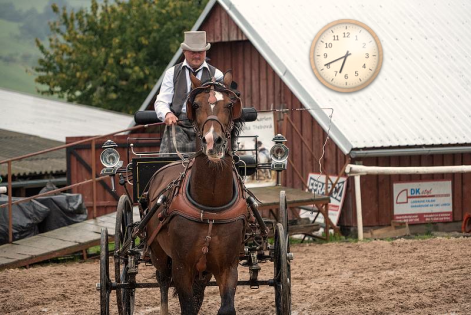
6:41
